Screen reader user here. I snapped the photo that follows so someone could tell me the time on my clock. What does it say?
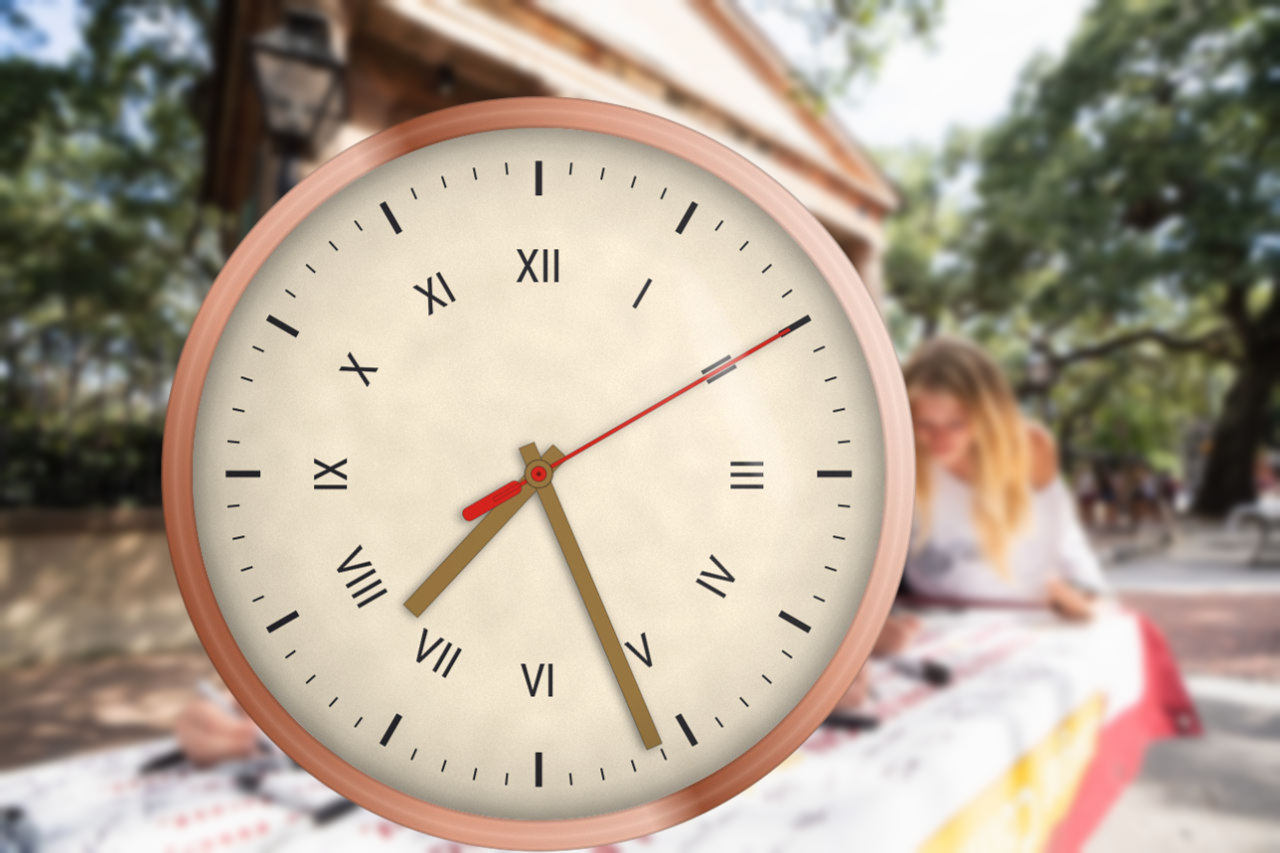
7:26:10
